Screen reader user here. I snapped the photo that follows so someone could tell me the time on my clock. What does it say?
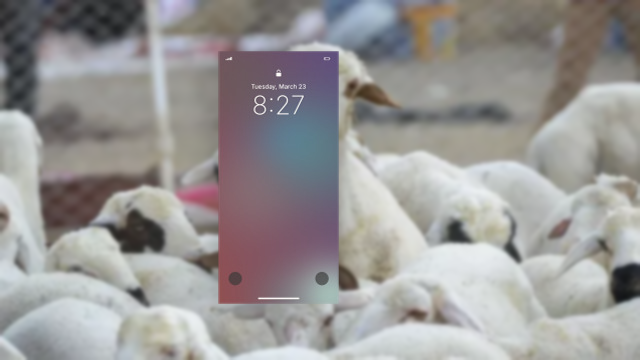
8:27
